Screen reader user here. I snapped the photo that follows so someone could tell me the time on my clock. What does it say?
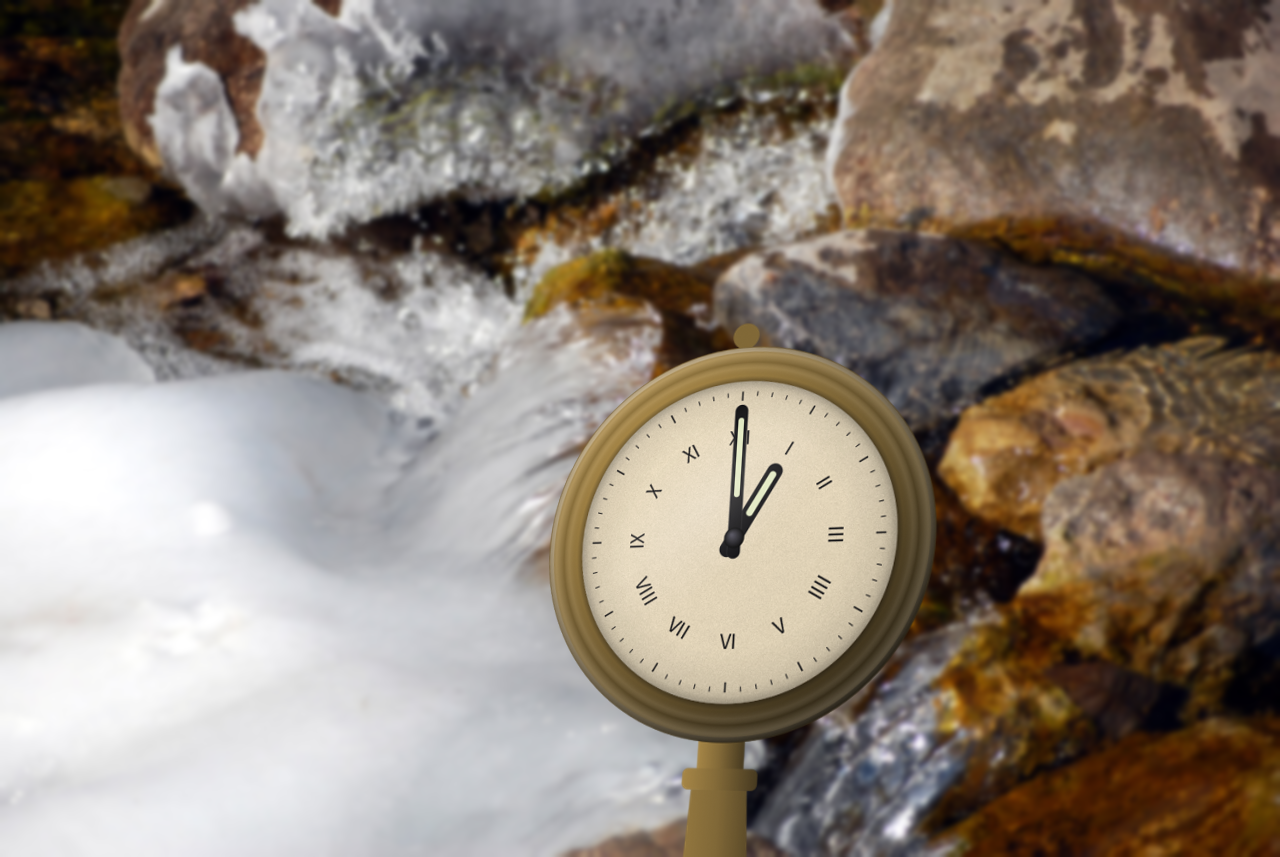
1:00
